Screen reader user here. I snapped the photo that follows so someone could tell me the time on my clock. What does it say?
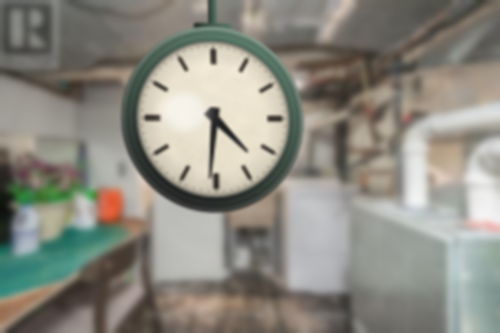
4:31
